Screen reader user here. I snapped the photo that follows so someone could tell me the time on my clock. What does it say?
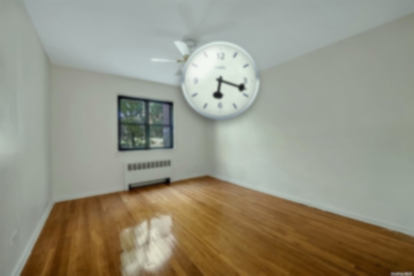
6:18
